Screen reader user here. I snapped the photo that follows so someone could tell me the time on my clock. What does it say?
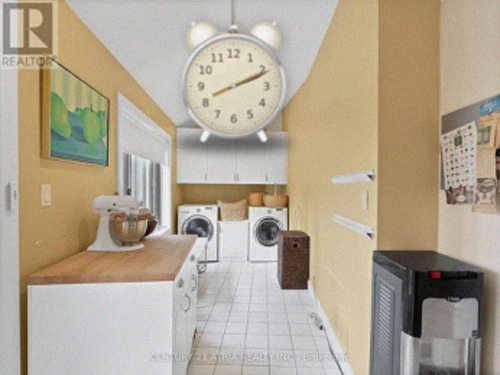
8:11
